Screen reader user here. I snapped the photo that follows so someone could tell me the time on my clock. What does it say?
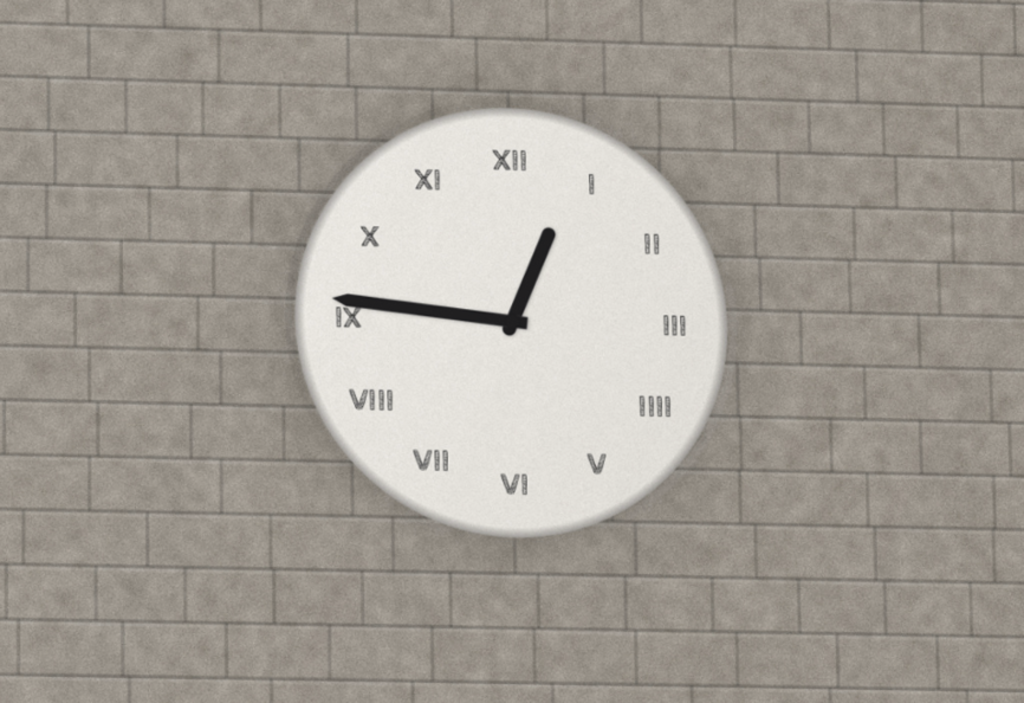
12:46
